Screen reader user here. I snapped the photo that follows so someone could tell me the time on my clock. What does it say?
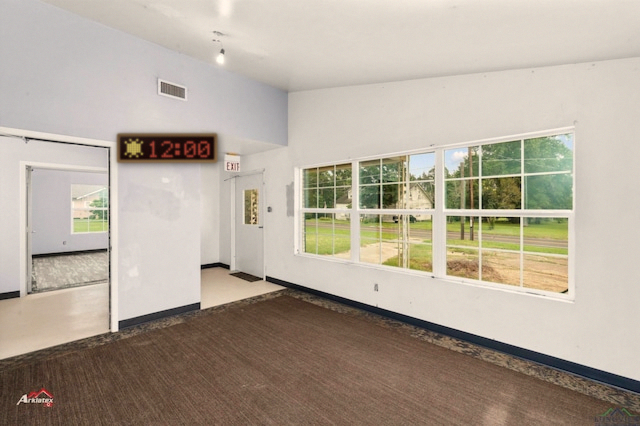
12:00
